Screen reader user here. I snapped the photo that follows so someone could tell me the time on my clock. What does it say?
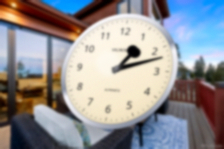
1:12
